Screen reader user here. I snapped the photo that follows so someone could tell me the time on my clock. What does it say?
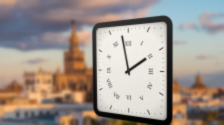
1:58
